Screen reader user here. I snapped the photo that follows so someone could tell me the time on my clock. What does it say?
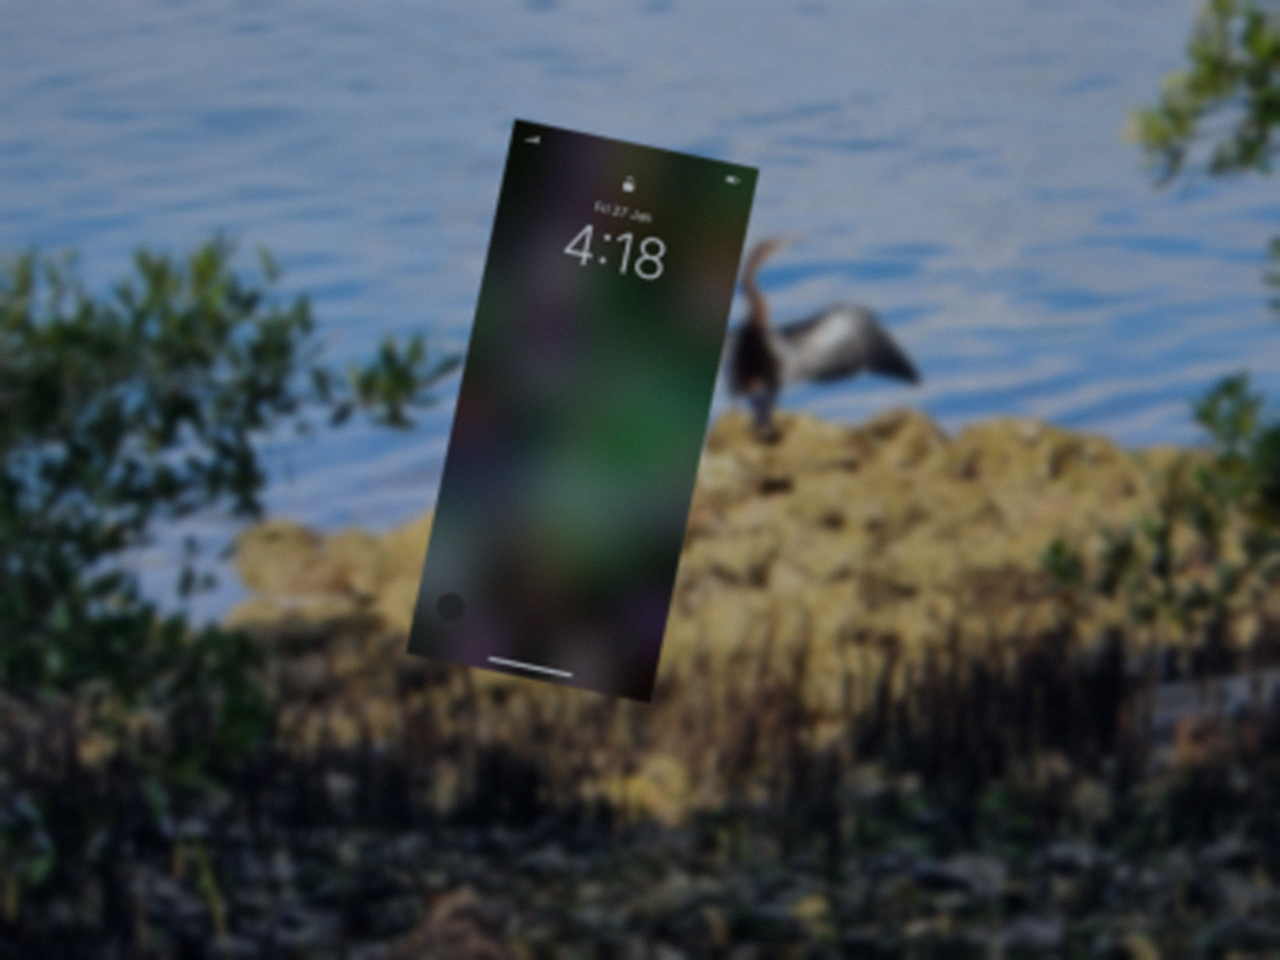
4:18
